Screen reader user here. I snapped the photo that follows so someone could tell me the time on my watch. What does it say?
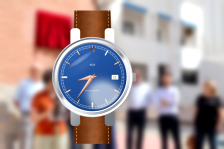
8:36
